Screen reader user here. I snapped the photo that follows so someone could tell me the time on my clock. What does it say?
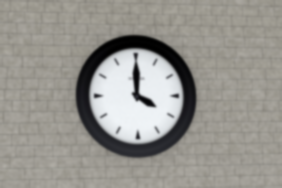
4:00
